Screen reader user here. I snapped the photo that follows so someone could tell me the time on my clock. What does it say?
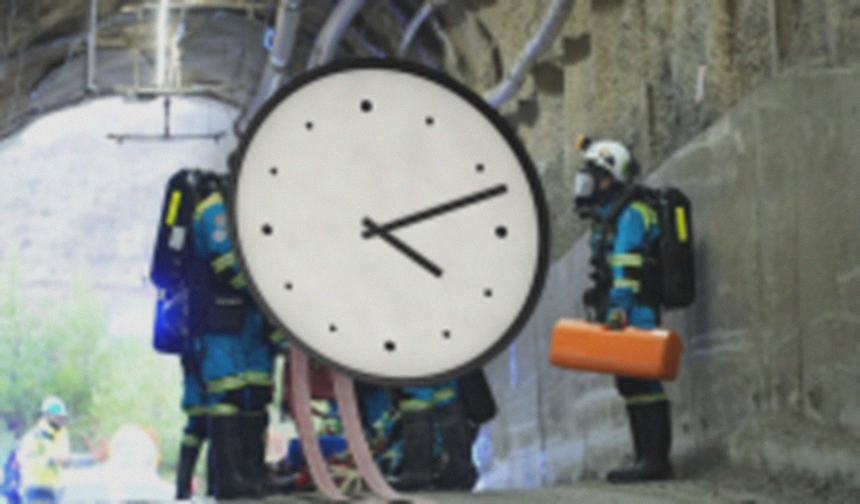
4:12
